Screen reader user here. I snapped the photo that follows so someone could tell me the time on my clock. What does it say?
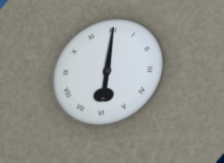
6:00
